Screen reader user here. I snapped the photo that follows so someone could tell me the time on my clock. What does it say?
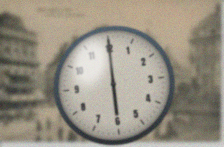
6:00
